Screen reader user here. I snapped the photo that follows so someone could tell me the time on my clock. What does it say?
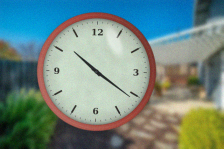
10:21
